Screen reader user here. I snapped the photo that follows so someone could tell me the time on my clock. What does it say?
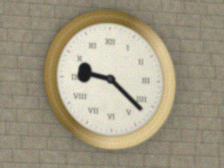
9:22
